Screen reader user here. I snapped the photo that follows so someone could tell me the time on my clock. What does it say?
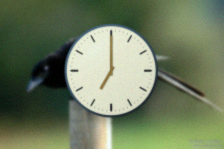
7:00
